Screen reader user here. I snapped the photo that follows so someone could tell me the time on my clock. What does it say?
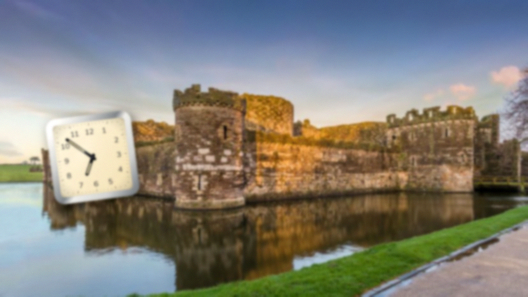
6:52
